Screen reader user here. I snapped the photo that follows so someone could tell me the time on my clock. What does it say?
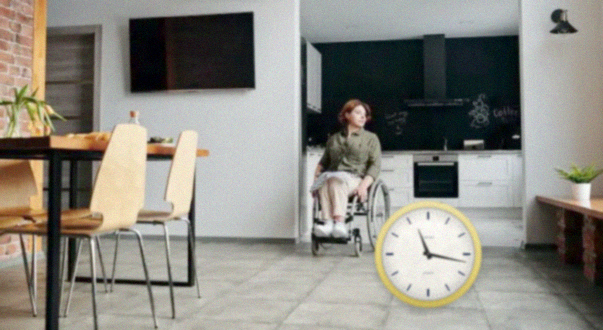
11:17
